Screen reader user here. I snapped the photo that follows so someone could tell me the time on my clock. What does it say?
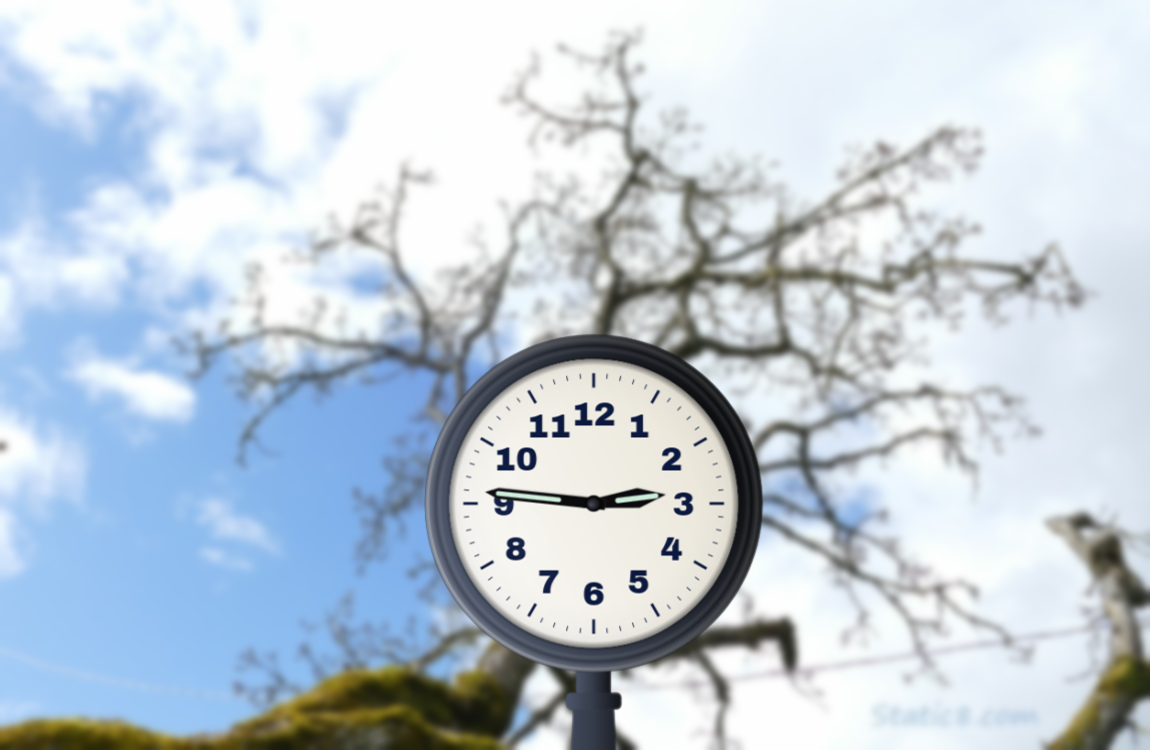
2:46
